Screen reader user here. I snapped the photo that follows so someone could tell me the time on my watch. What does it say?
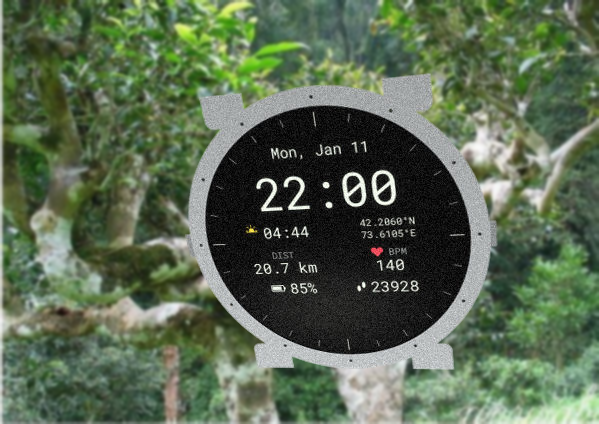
22:00
